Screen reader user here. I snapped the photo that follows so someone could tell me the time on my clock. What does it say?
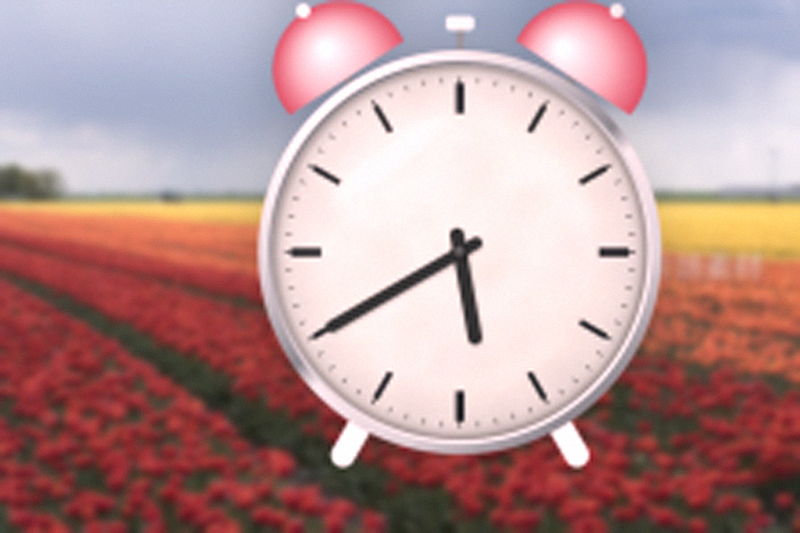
5:40
